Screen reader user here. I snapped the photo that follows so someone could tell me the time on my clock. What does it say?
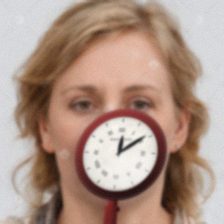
12:09
